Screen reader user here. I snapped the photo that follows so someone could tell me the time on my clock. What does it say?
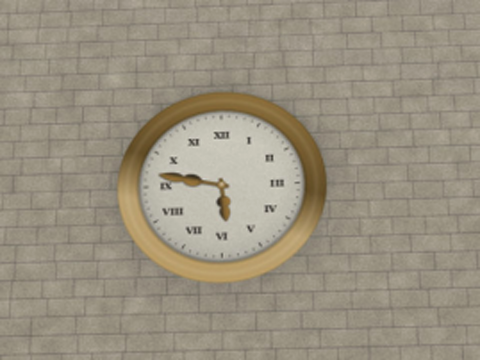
5:47
